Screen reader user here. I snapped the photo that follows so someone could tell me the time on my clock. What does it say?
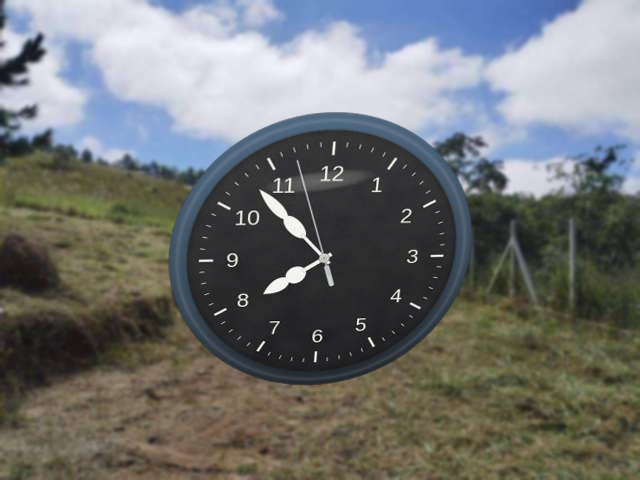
7:52:57
